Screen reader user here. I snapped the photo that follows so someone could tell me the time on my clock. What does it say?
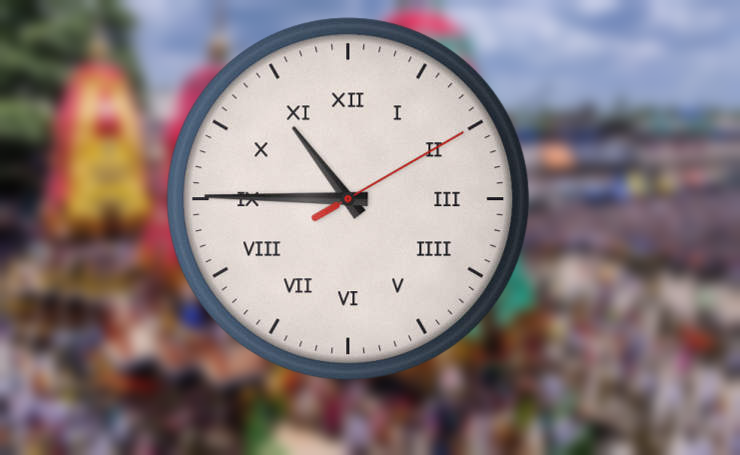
10:45:10
